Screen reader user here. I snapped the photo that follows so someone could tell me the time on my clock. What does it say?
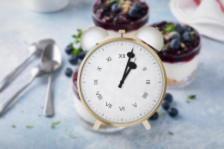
1:03
